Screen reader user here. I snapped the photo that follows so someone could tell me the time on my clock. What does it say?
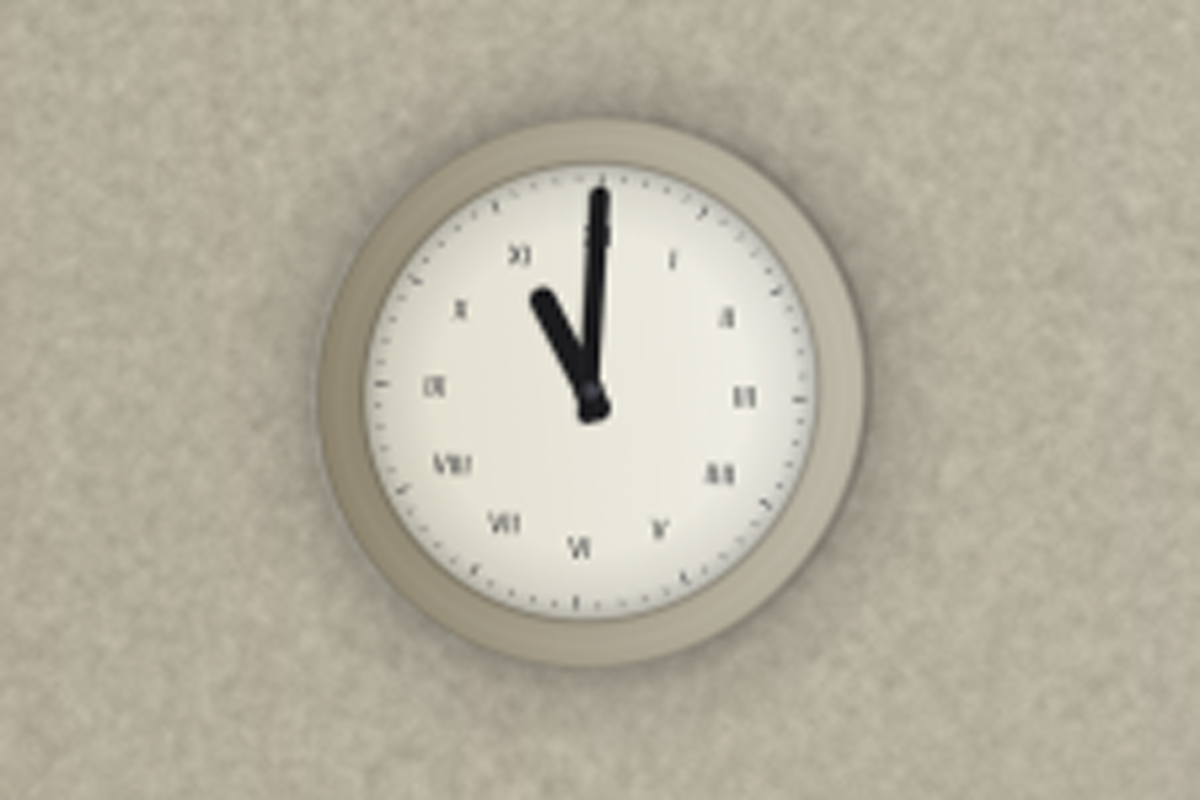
11:00
